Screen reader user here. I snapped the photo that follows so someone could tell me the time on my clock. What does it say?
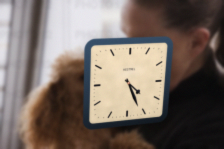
4:26
